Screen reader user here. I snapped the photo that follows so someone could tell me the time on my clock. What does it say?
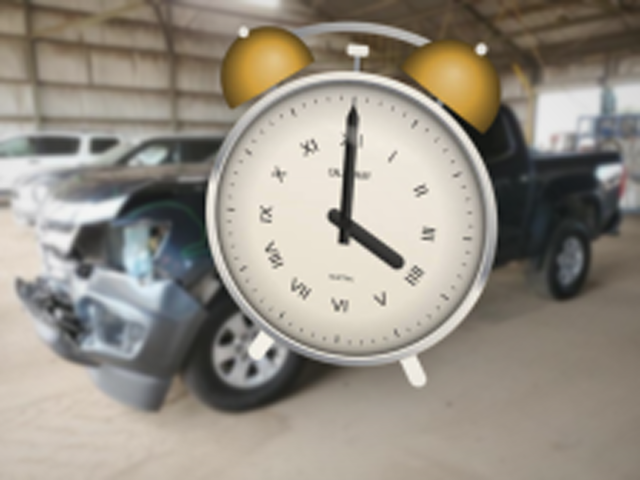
4:00
